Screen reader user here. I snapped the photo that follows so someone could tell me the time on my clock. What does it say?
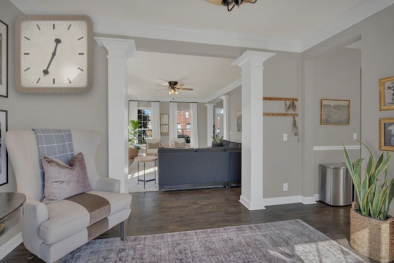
12:34
